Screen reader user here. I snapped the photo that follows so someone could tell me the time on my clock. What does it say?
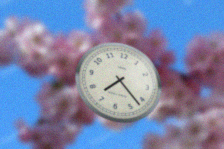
7:22
